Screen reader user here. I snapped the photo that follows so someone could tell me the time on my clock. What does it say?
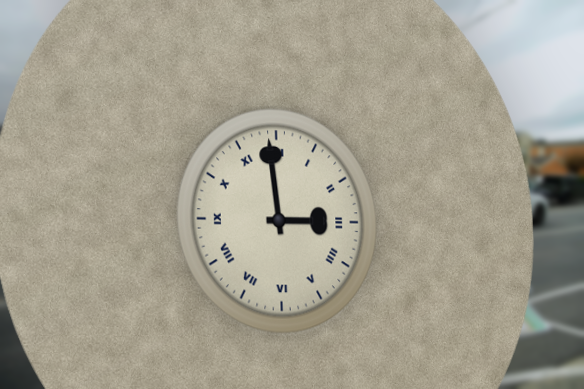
2:59
